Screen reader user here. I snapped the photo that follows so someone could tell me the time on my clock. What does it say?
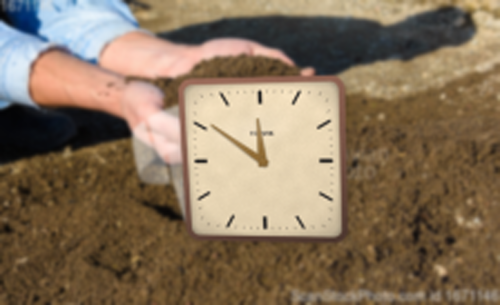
11:51
